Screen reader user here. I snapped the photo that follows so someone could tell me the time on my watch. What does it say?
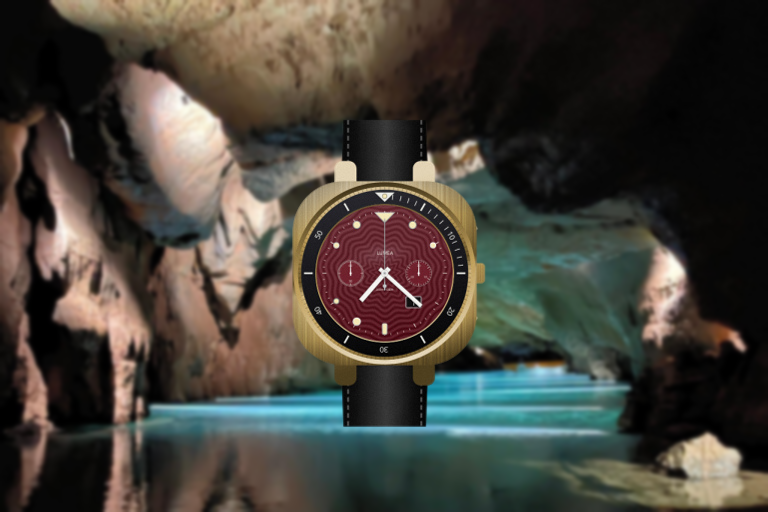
7:22
